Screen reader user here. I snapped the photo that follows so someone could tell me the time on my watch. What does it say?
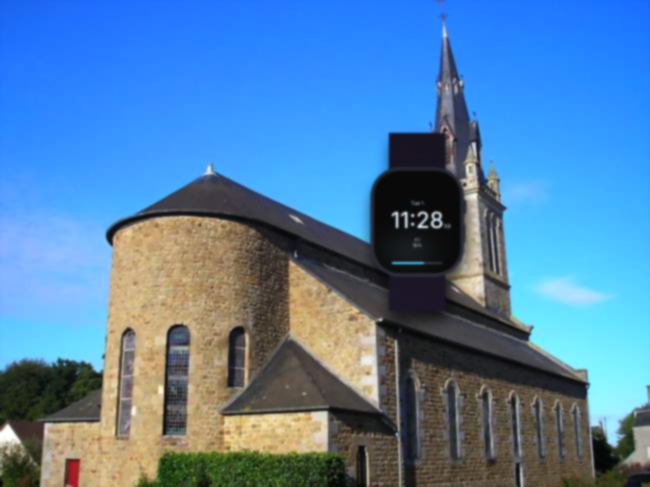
11:28
